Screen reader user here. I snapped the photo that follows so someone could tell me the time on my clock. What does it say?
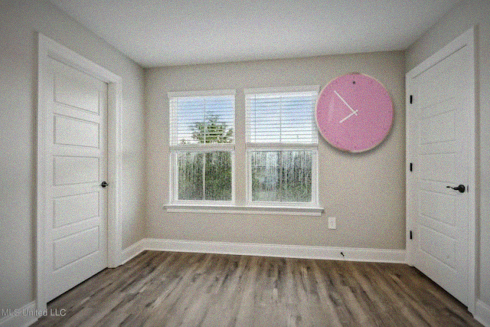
7:53
